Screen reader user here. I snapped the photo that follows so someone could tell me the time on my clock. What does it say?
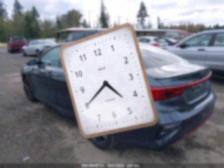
4:40
